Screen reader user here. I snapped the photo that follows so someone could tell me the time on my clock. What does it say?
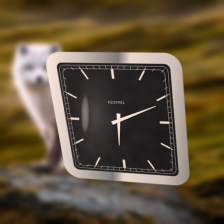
6:11
